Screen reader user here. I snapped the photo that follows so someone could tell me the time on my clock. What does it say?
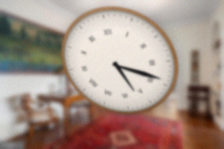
5:19
